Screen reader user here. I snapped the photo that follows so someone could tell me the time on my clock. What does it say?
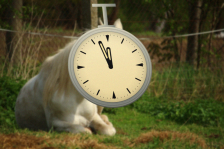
11:57
